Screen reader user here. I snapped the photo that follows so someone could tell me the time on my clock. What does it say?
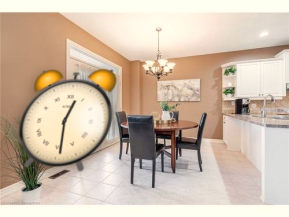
12:29
